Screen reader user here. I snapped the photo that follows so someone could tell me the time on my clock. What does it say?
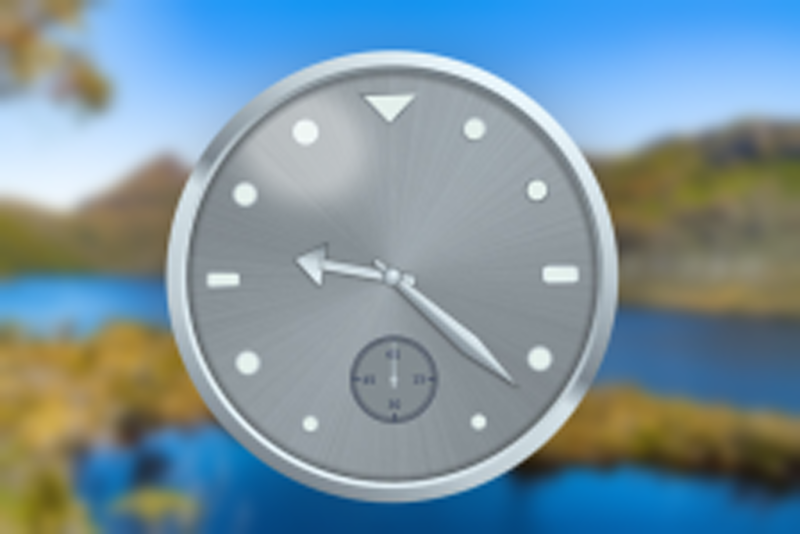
9:22
